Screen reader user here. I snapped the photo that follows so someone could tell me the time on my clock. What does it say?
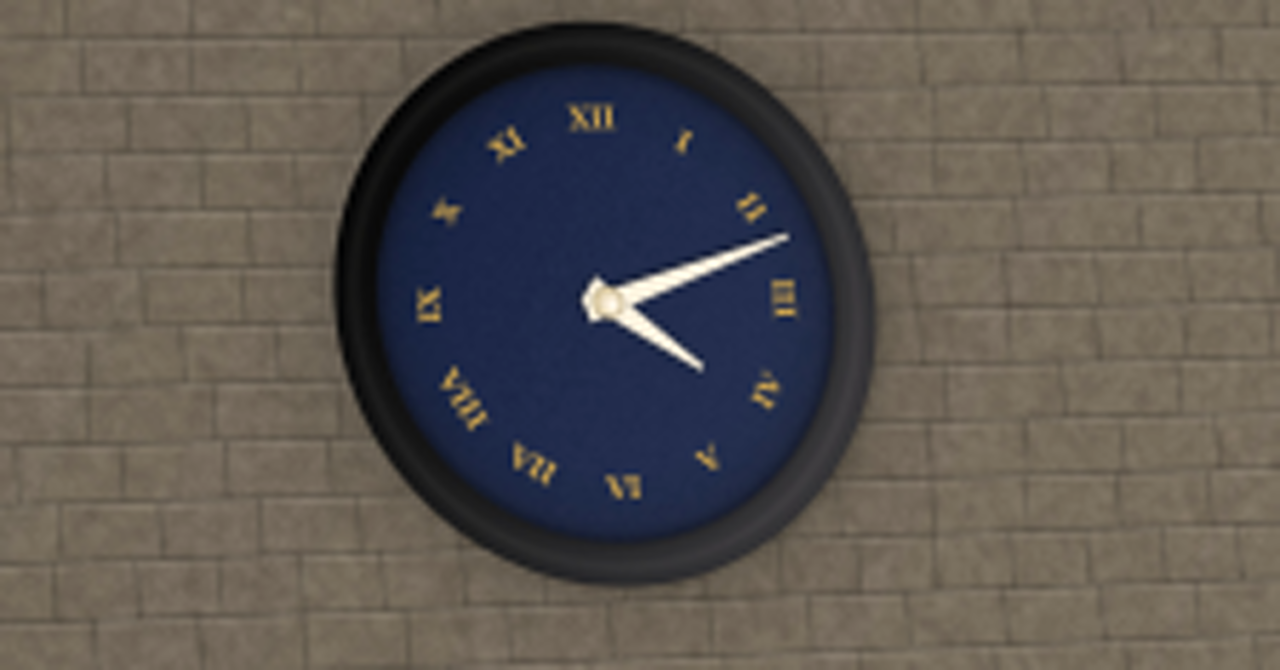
4:12
